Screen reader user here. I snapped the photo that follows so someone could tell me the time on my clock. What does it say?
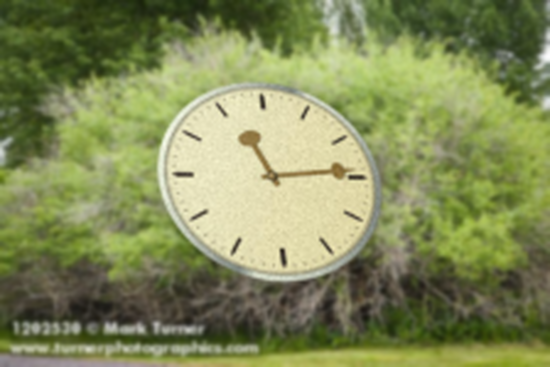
11:14
